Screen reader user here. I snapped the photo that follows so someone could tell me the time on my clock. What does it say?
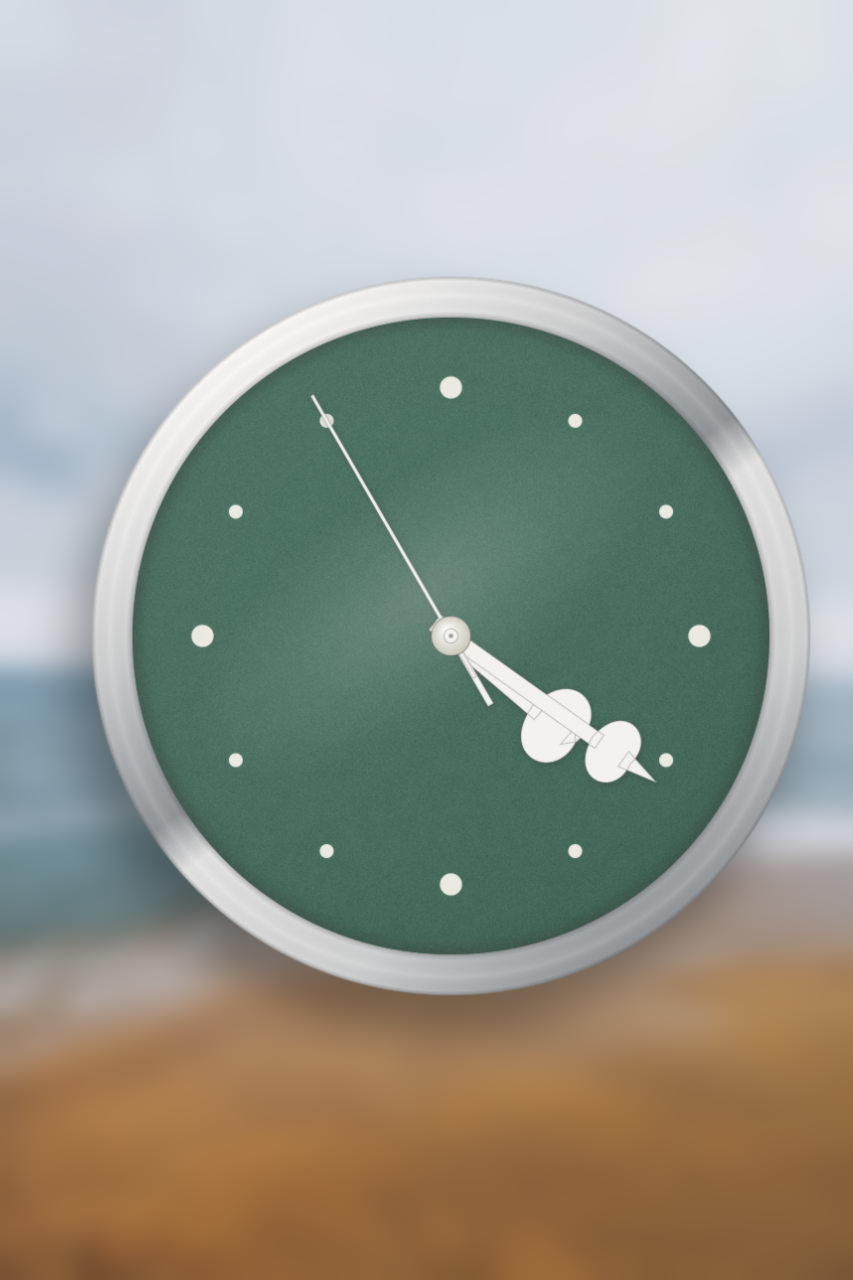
4:20:55
